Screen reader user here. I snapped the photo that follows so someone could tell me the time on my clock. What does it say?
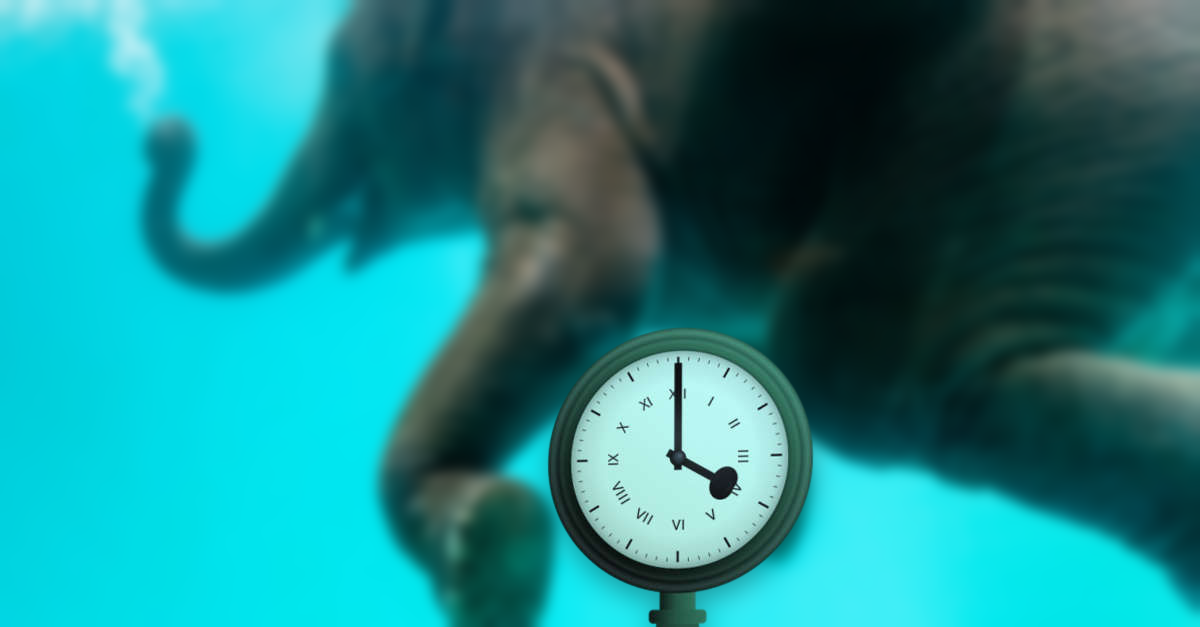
4:00
